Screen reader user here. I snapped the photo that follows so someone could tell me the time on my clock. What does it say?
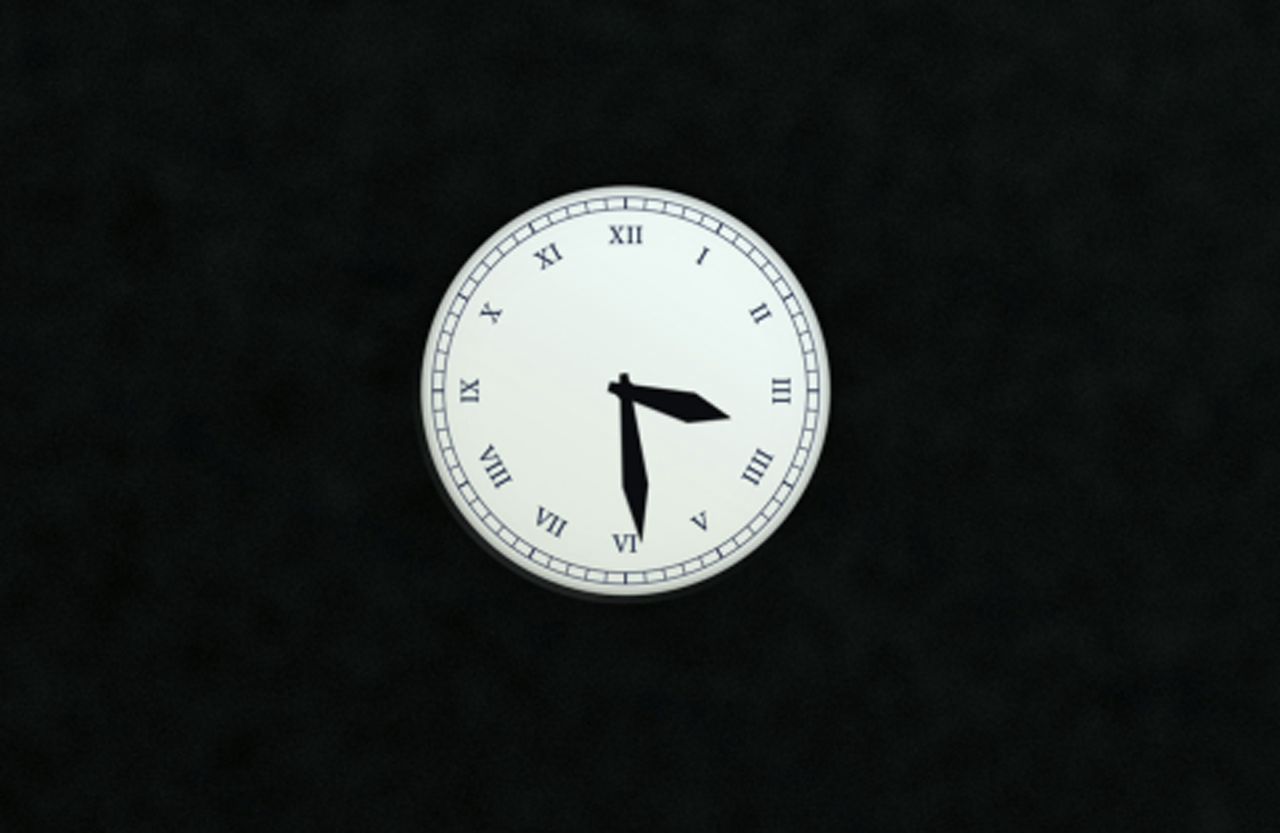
3:29
